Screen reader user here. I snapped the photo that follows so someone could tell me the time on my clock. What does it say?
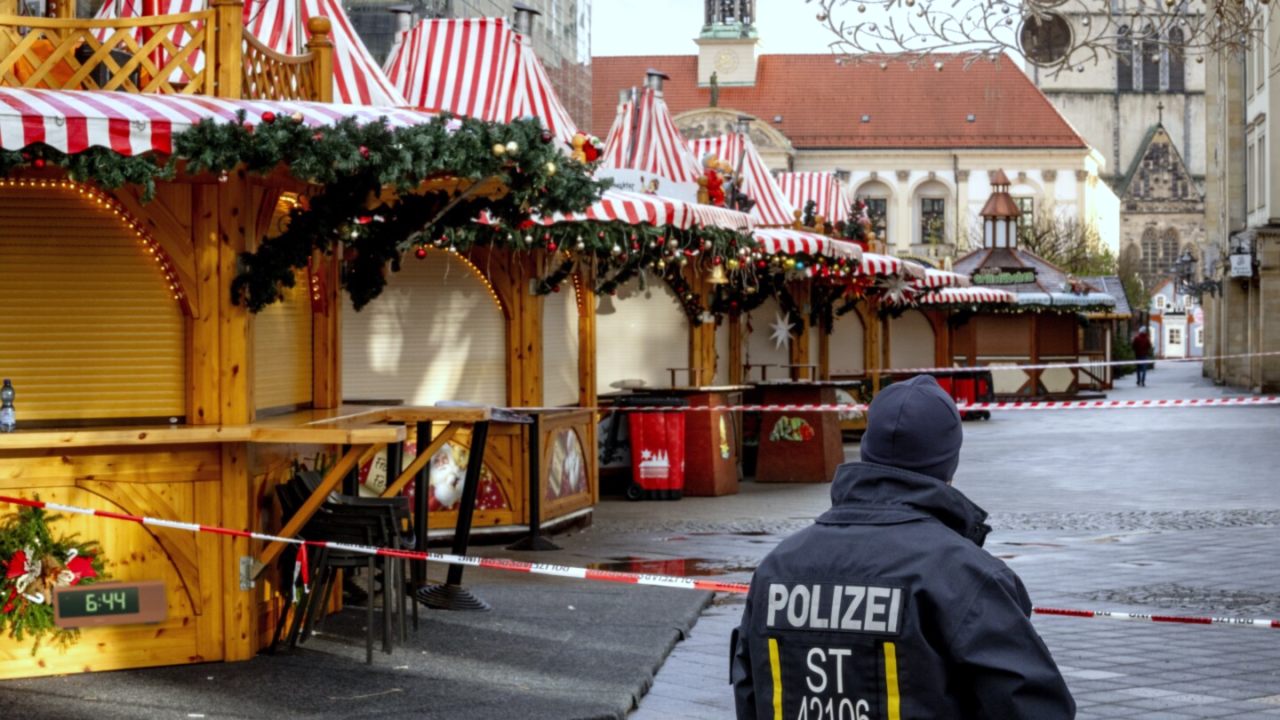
6:44
